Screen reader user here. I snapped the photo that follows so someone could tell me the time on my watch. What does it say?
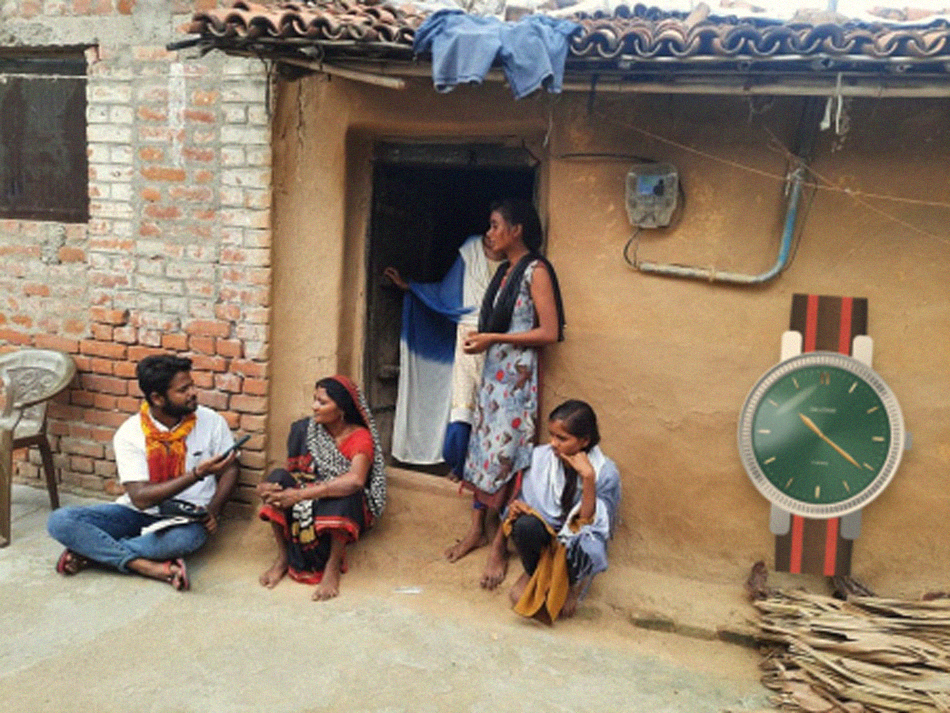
10:21
